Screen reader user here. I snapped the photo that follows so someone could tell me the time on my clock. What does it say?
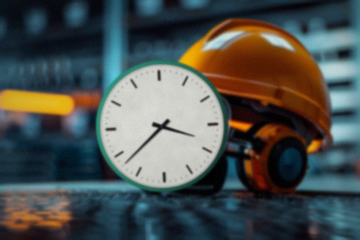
3:38
